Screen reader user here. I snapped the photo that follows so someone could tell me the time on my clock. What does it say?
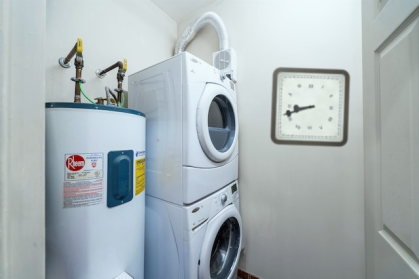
8:42
